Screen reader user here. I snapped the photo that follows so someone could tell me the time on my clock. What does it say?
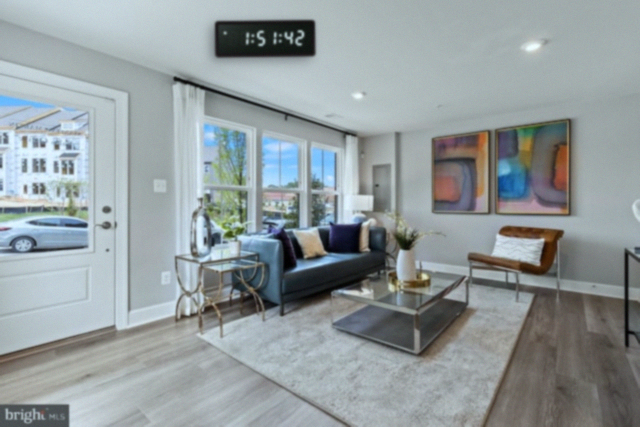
1:51:42
